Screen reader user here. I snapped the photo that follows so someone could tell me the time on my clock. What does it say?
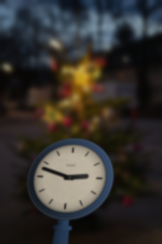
2:48
